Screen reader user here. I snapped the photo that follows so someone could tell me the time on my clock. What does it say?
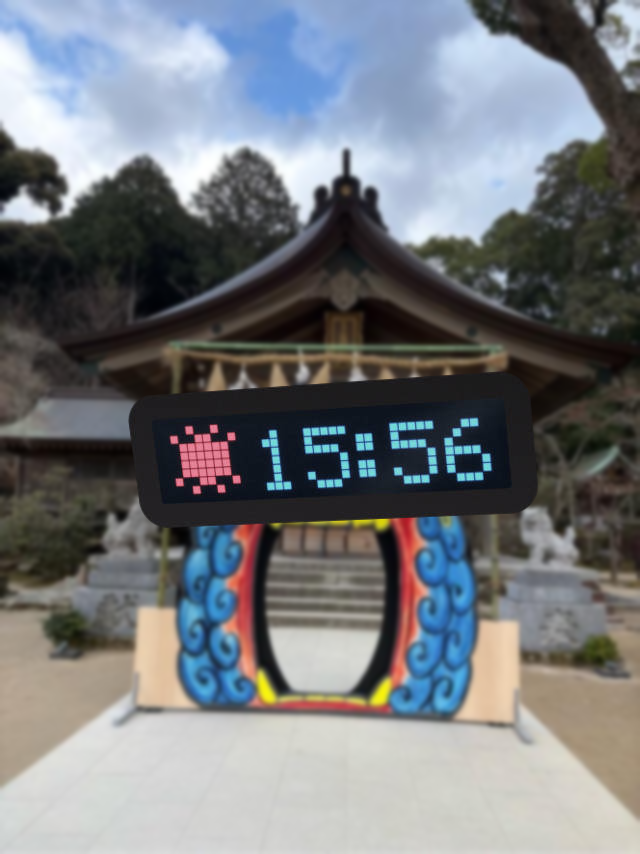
15:56
